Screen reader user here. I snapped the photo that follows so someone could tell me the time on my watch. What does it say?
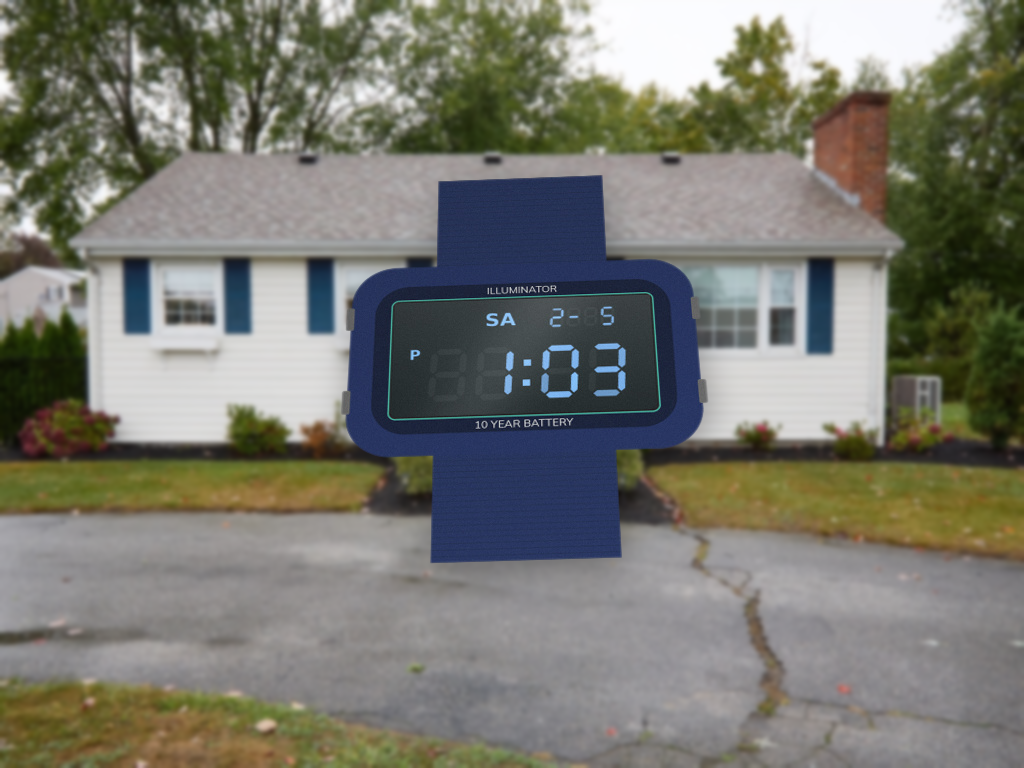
1:03
